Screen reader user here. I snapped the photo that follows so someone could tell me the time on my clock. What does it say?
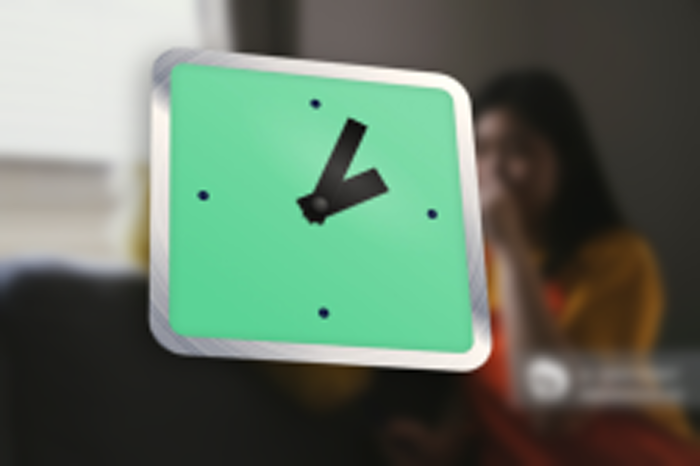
2:04
